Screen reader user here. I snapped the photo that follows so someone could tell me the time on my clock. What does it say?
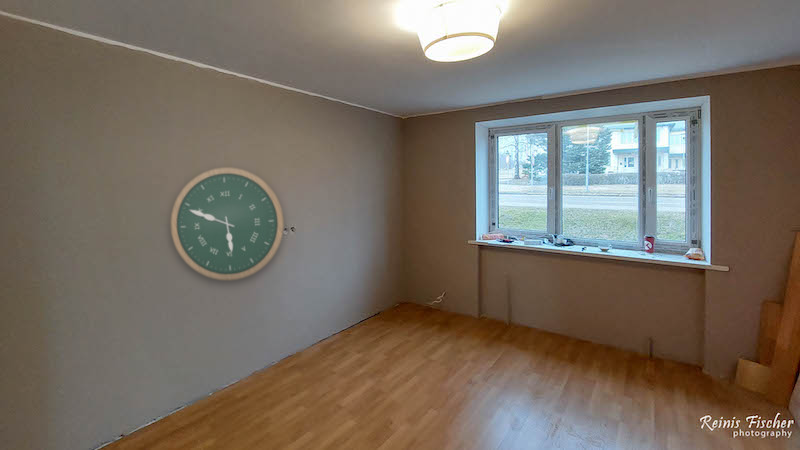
5:49
